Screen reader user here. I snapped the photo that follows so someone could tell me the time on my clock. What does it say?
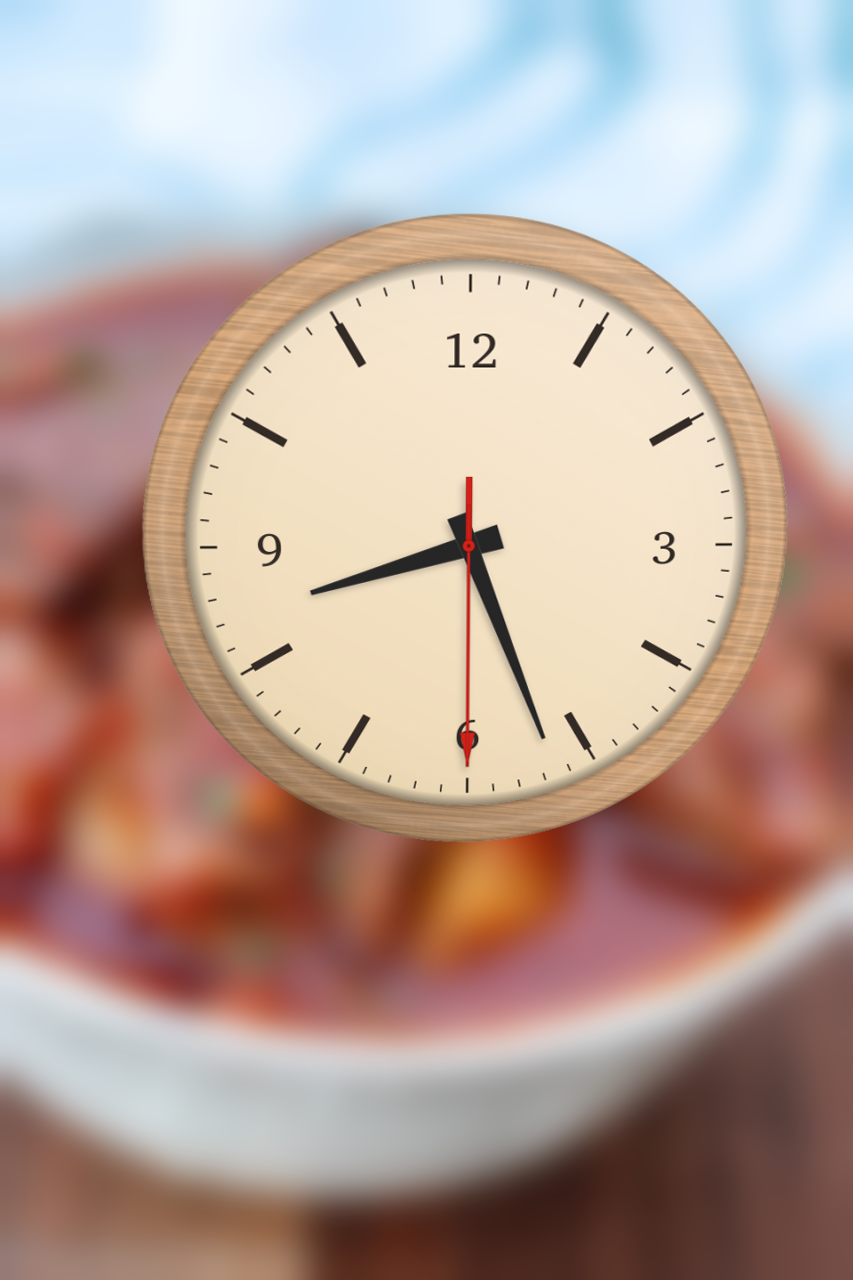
8:26:30
